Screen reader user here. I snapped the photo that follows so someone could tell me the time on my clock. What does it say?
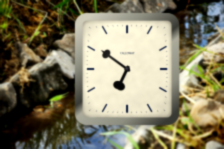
6:51
